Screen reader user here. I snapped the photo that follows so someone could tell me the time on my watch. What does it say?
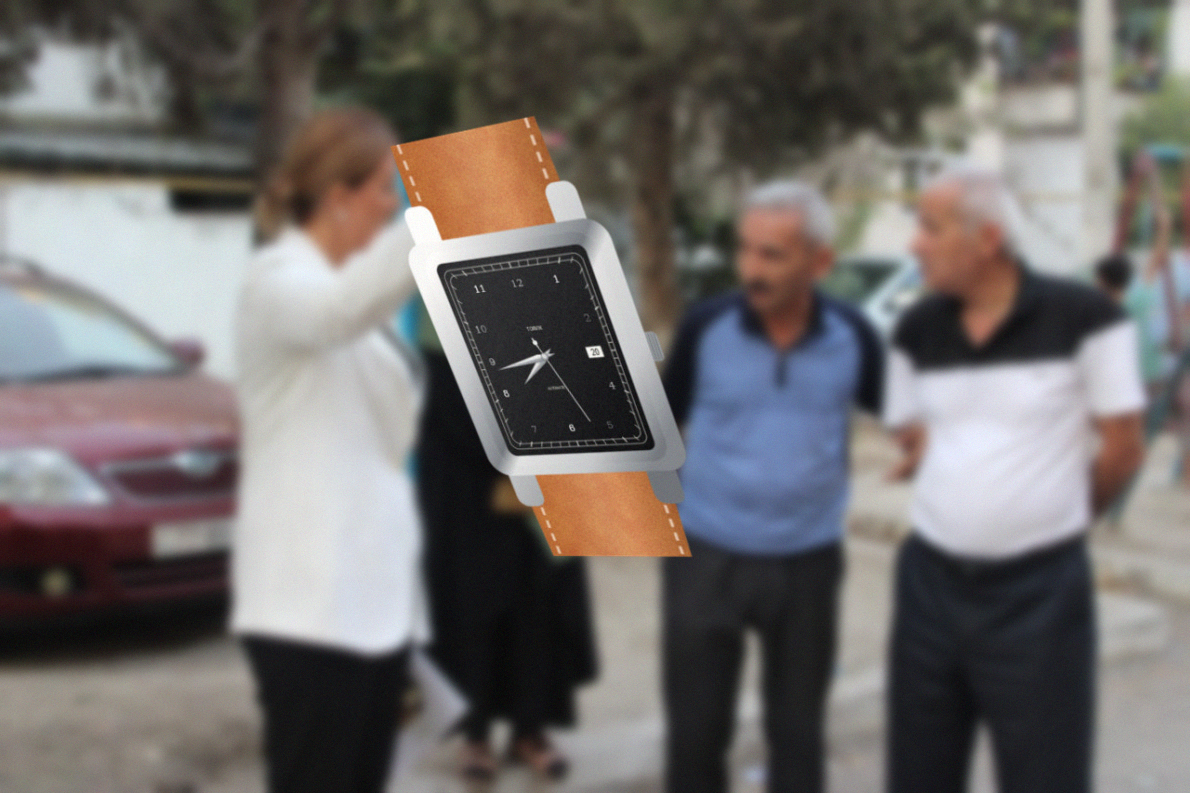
7:43:27
